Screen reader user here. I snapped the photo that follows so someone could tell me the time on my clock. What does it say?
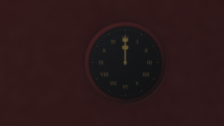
12:00
